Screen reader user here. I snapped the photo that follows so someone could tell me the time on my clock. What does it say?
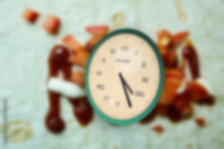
4:25
